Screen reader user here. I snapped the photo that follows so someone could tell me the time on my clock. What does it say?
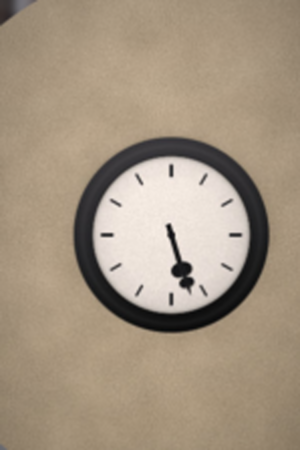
5:27
